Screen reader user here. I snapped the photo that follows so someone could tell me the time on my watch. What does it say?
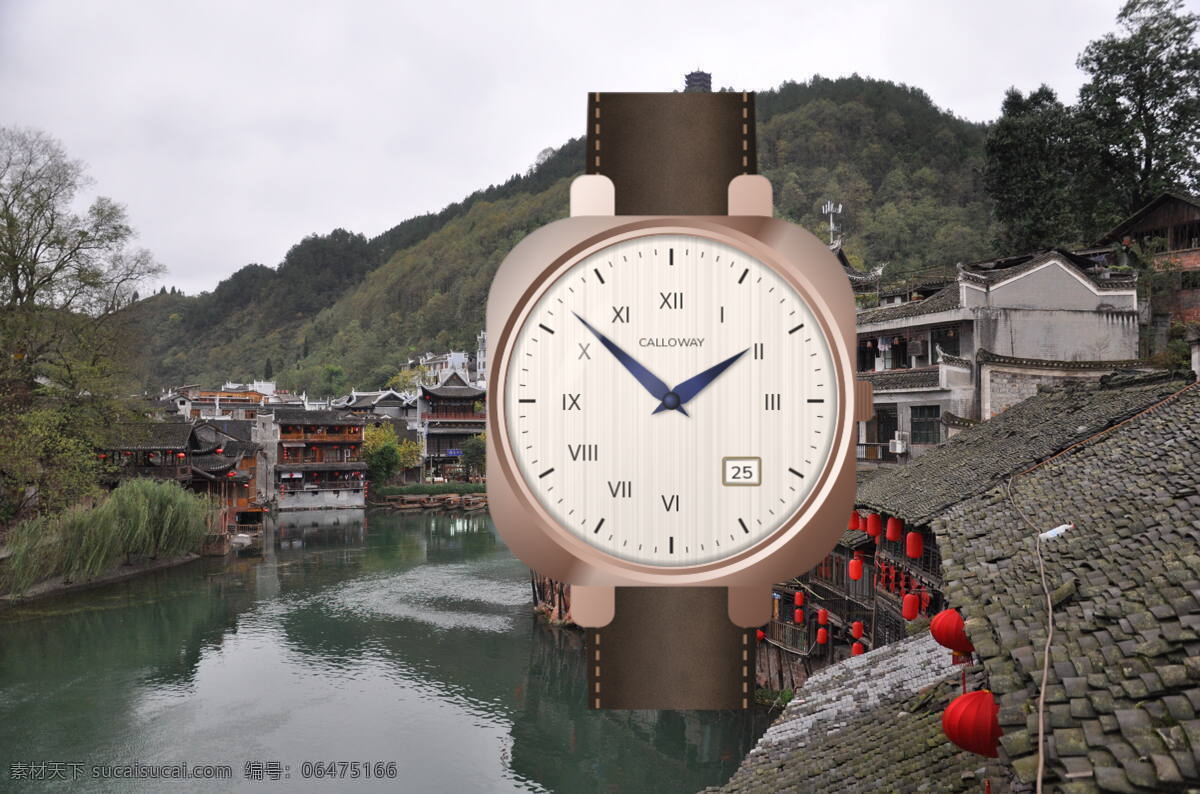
1:52
